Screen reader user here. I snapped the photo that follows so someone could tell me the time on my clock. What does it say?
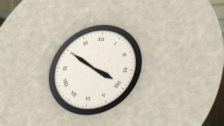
3:50
